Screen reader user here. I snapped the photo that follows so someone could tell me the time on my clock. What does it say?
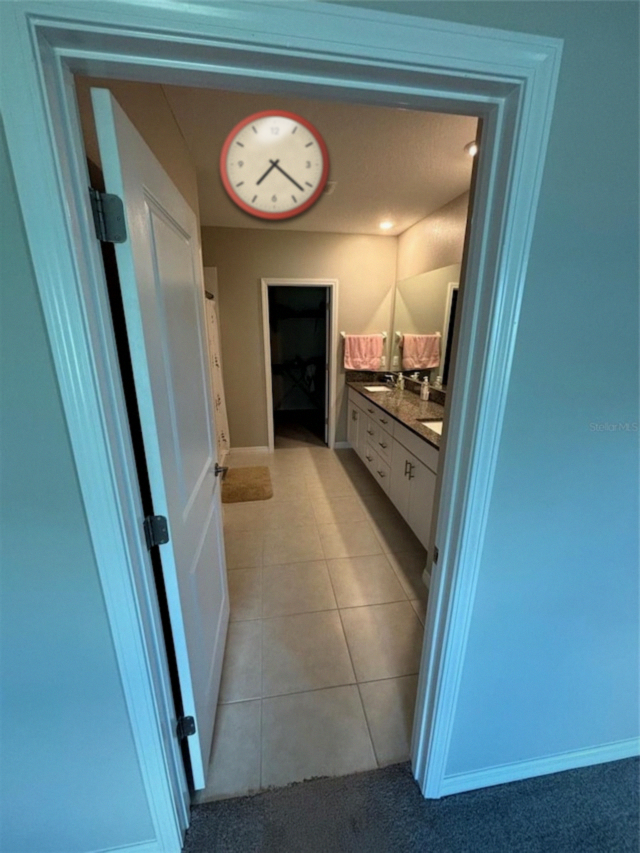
7:22
